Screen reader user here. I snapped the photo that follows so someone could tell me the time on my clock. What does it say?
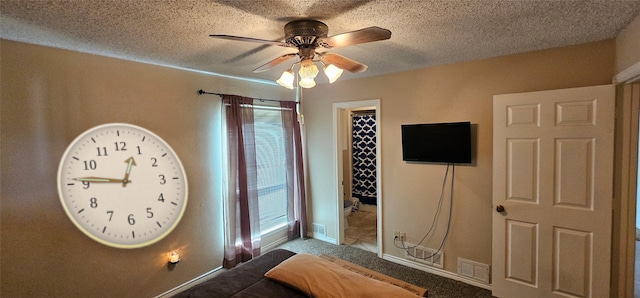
12:46
